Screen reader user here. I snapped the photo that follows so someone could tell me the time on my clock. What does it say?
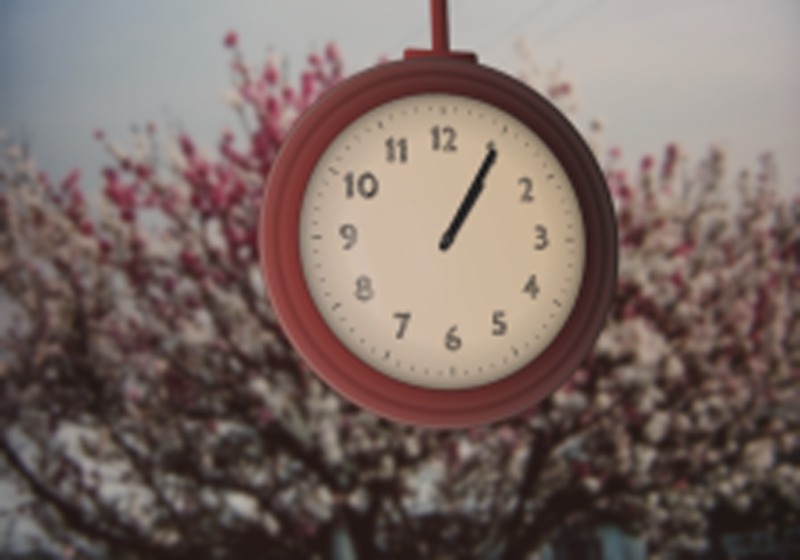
1:05
